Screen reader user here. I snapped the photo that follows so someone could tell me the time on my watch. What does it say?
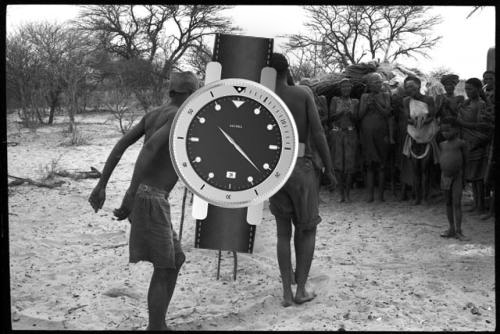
10:22
